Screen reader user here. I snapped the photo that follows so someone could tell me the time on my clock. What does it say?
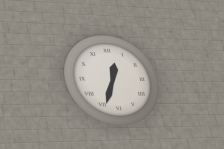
12:34
